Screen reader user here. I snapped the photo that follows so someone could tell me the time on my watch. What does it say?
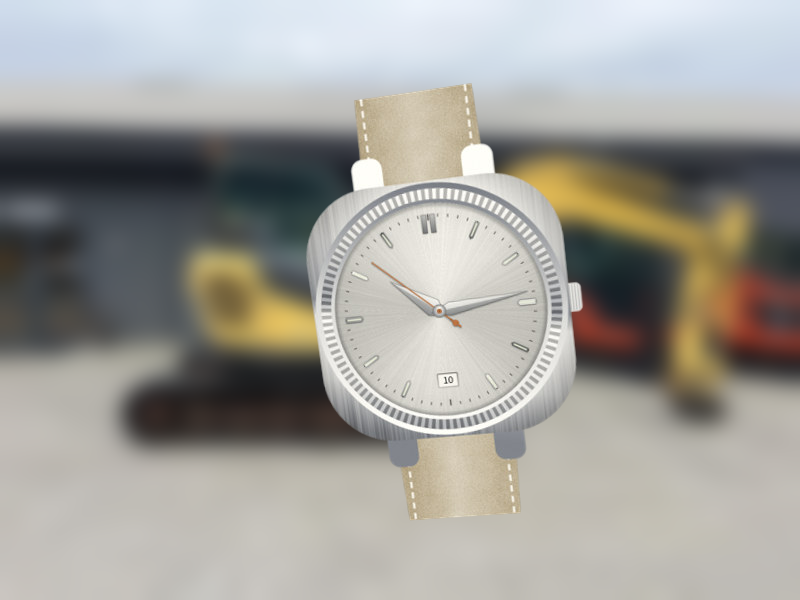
10:13:52
